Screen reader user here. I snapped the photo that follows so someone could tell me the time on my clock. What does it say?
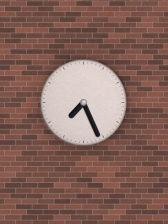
7:26
